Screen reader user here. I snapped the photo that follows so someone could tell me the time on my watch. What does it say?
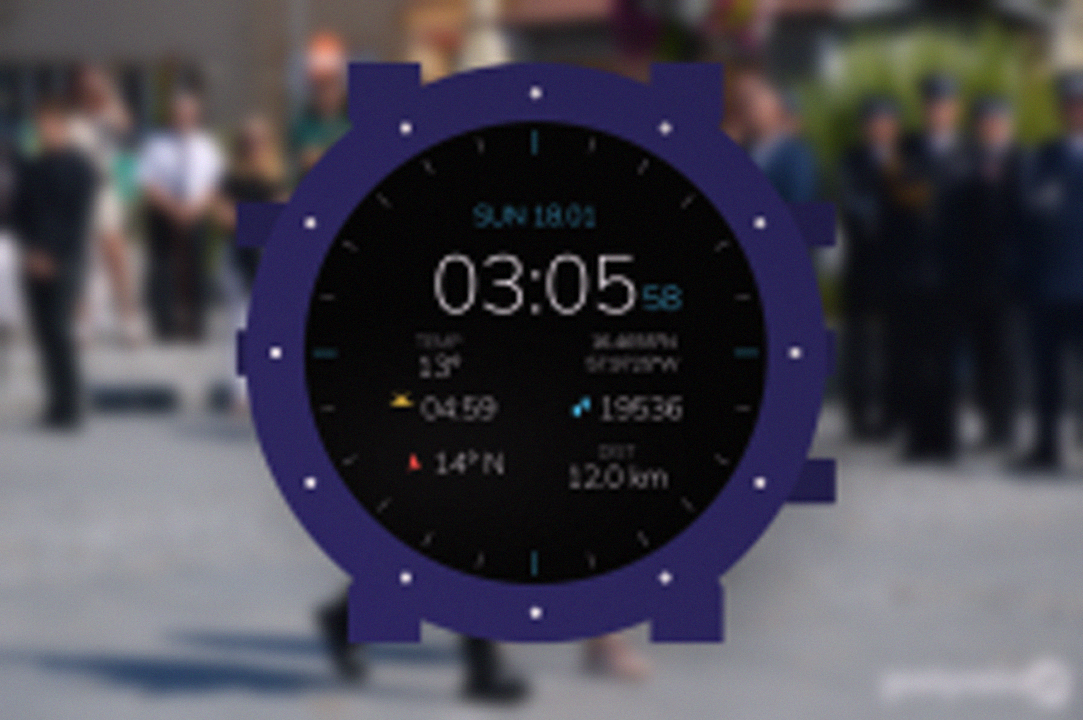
3:05
